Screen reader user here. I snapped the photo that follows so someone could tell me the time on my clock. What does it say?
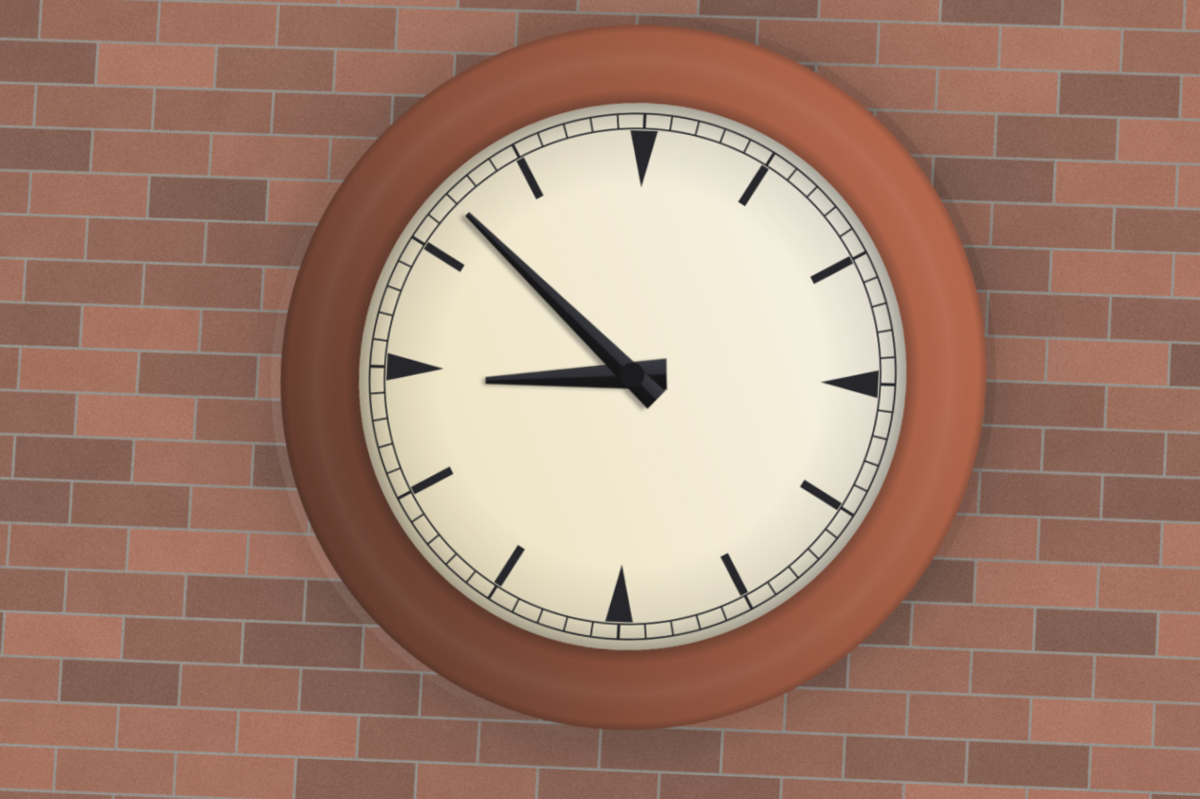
8:52
